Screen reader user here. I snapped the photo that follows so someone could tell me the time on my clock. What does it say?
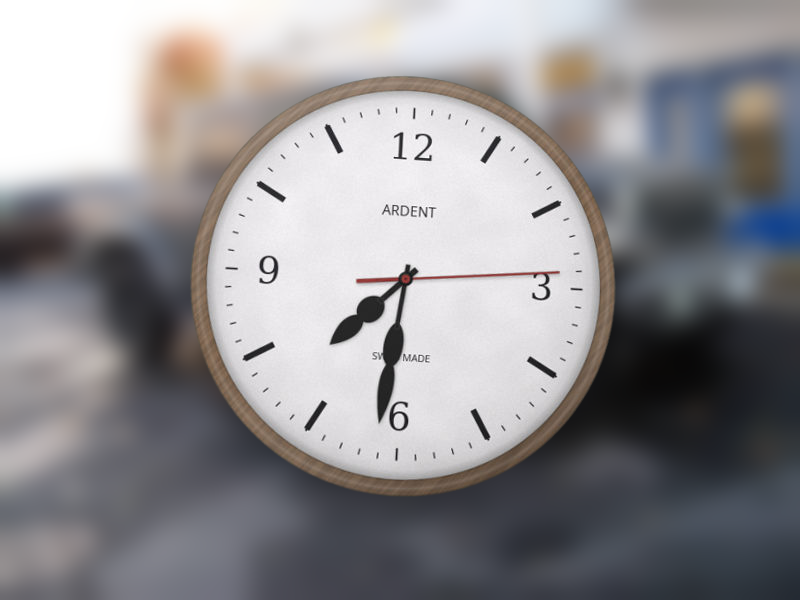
7:31:14
